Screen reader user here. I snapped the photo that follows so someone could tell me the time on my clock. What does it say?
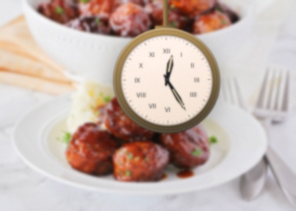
12:25
